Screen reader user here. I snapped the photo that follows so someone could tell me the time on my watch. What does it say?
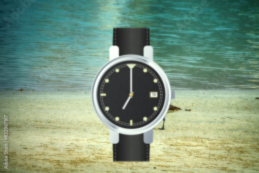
7:00
